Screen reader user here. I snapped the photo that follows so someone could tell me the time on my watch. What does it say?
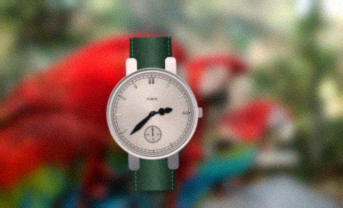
2:38
